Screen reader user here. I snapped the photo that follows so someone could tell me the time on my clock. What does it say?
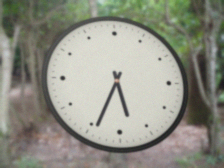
5:34
